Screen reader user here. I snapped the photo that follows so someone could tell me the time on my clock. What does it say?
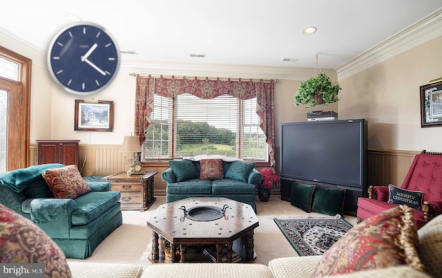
1:21
